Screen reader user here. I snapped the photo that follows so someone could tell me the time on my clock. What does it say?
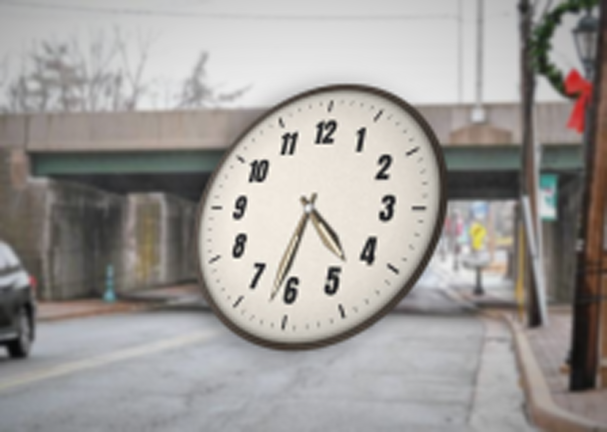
4:32
